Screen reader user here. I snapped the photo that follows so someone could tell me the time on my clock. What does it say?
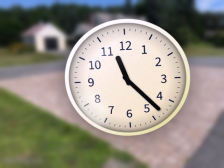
11:23
